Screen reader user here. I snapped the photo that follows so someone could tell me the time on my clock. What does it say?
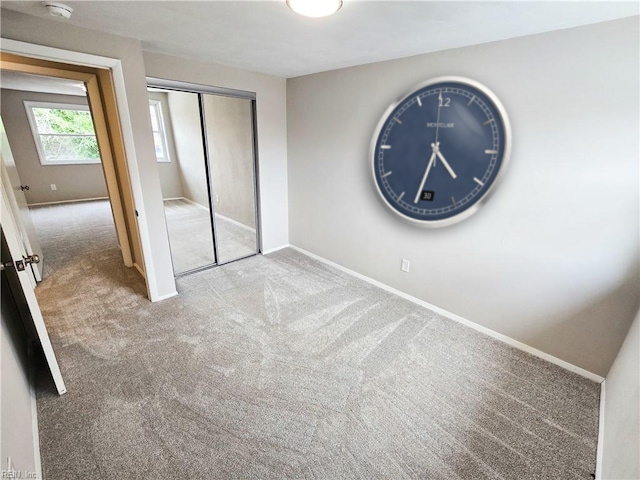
4:31:59
